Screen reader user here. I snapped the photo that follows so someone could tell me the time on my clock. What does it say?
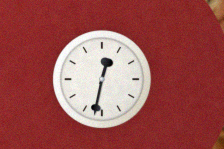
12:32
